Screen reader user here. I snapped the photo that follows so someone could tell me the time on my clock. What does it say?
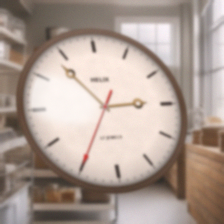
2:53:35
